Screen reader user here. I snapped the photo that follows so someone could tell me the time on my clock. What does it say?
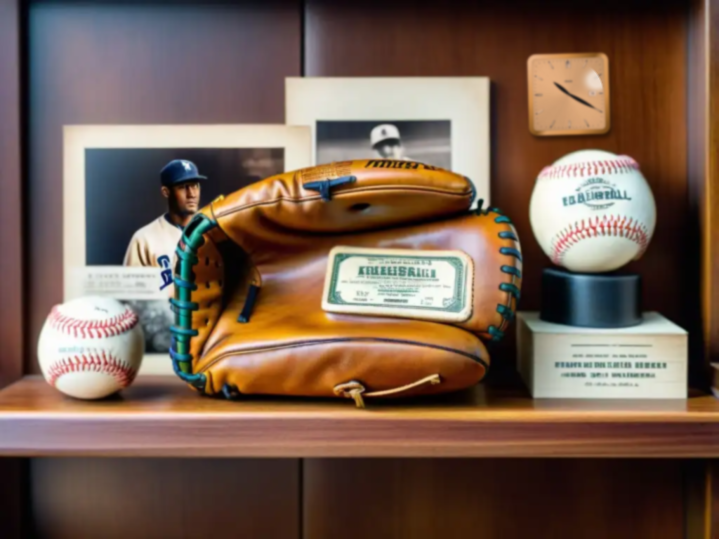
10:20
